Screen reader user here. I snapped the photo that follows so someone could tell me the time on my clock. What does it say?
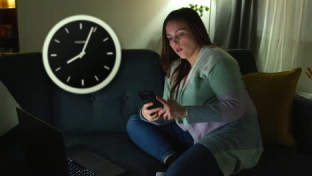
8:04
